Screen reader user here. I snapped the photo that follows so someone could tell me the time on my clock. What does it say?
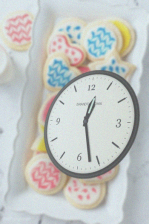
12:27
